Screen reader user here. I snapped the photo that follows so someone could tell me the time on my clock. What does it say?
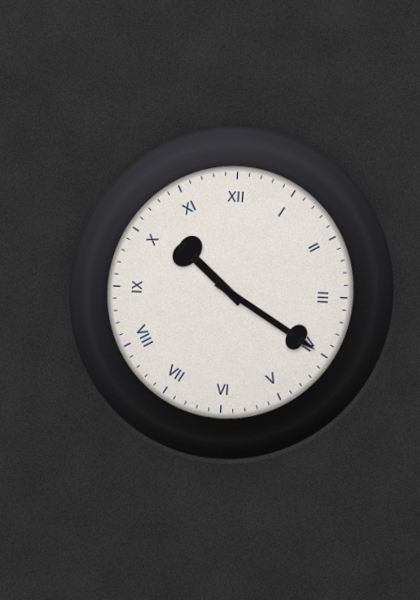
10:20
